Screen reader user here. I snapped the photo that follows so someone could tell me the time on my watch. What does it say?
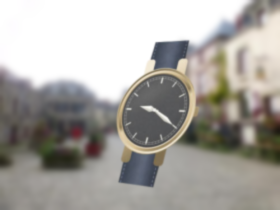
9:20
